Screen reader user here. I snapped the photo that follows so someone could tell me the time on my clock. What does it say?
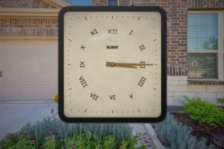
3:15
